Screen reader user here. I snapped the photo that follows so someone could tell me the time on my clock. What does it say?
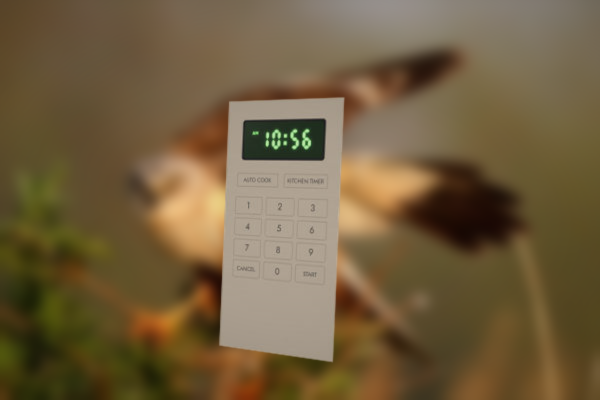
10:56
